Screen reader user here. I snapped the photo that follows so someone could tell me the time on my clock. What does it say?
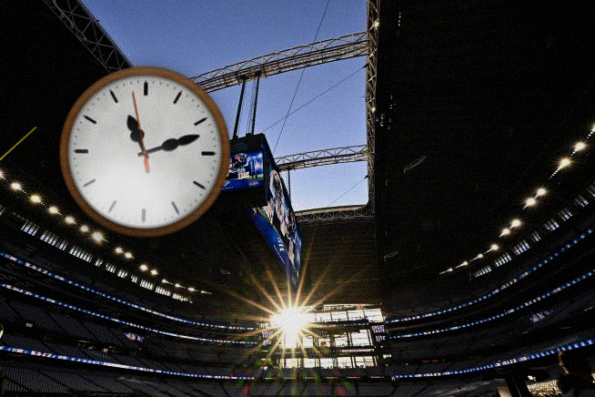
11:11:58
